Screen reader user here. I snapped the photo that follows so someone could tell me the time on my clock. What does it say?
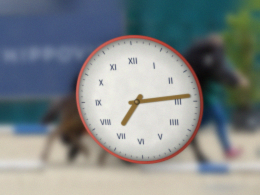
7:14
